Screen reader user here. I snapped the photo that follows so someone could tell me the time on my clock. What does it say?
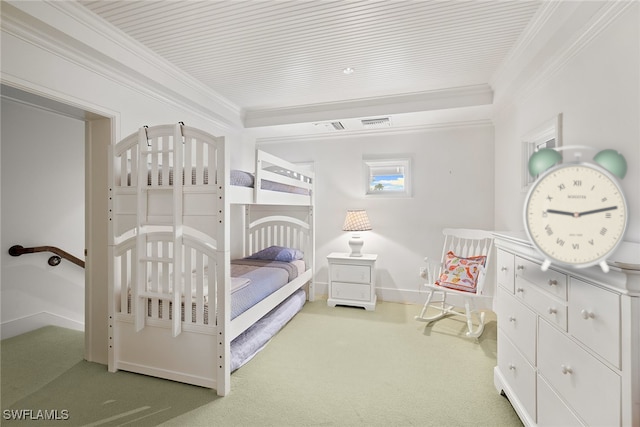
9:13
